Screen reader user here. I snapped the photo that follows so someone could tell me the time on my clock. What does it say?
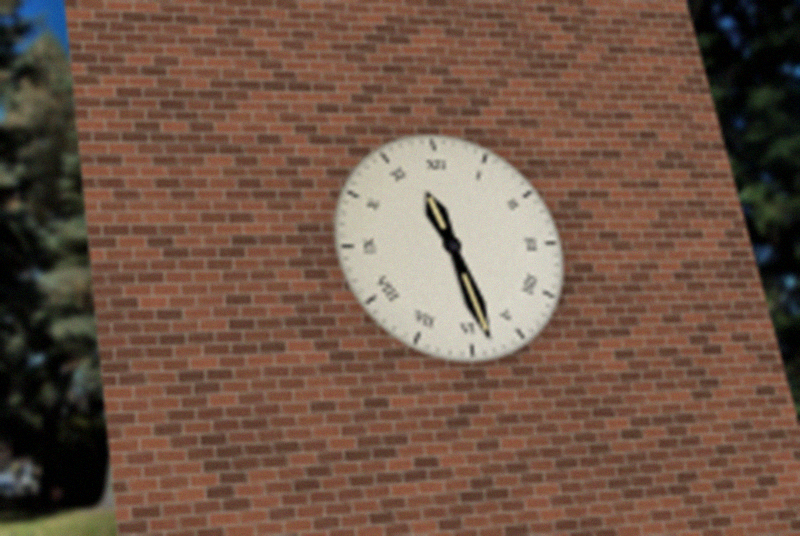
11:28
